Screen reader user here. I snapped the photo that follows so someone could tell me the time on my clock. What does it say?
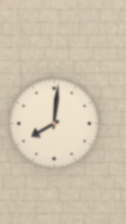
8:01
